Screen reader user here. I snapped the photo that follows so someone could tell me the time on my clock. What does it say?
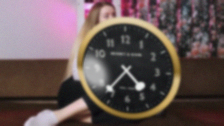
4:37
